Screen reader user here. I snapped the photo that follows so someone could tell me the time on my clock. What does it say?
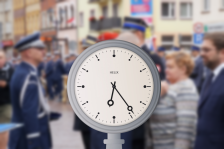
6:24
